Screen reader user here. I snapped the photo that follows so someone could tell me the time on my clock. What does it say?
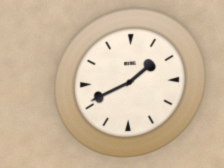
1:41
